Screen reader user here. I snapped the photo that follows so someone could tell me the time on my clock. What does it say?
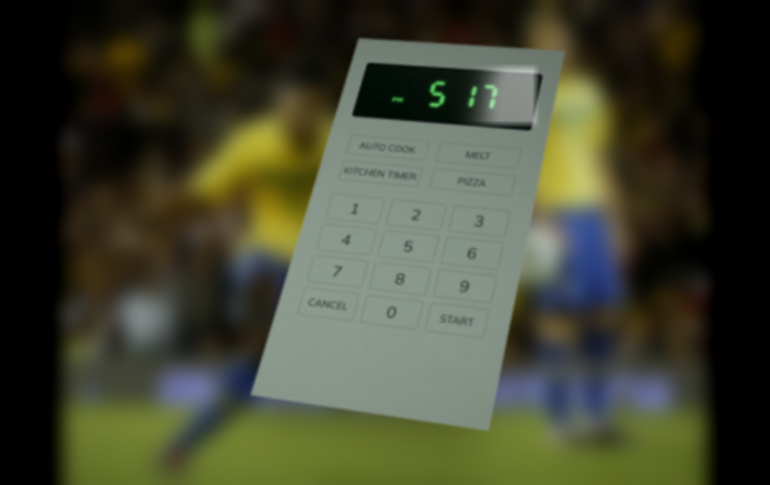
5:17
